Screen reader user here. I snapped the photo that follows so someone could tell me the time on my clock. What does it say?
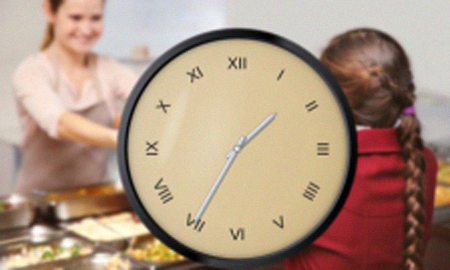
1:35
